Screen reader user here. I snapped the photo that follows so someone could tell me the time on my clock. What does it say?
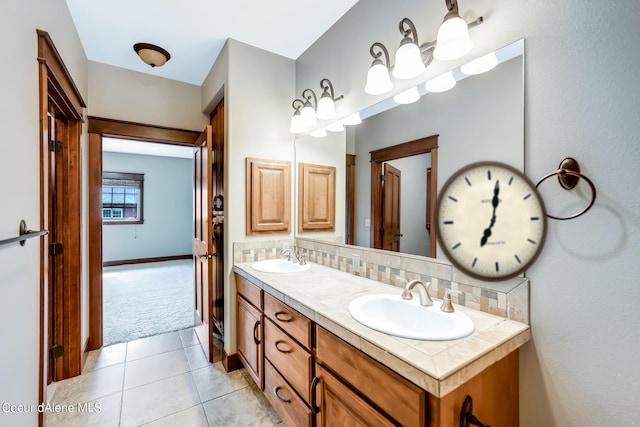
7:02
